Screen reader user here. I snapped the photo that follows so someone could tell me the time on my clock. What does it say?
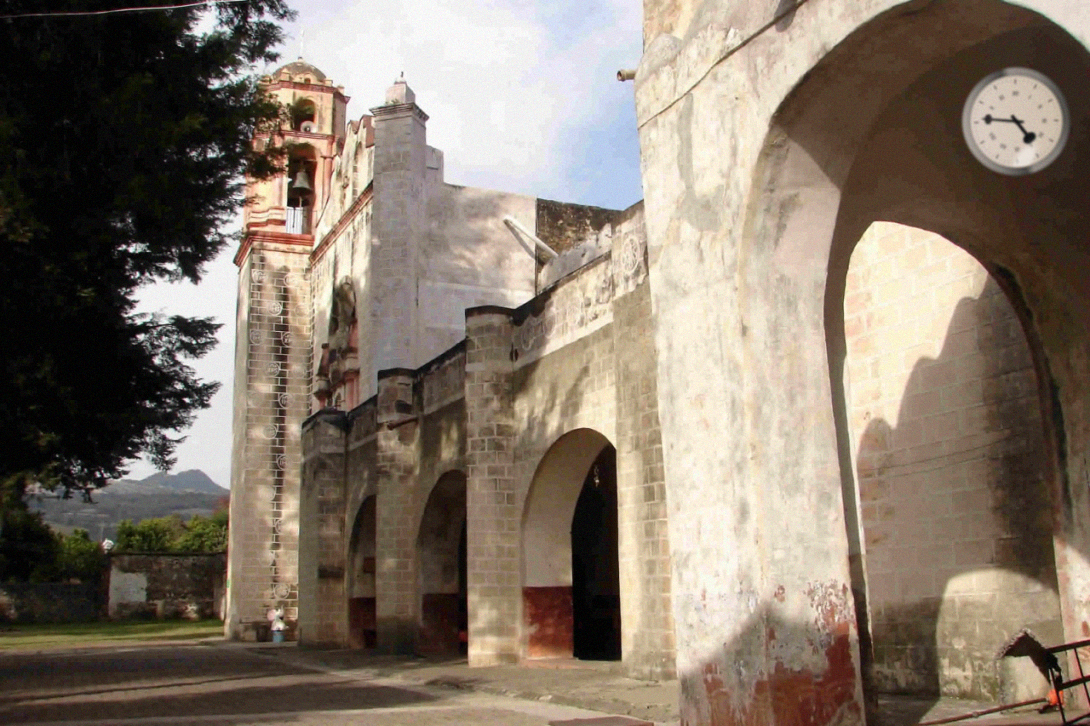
4:46
